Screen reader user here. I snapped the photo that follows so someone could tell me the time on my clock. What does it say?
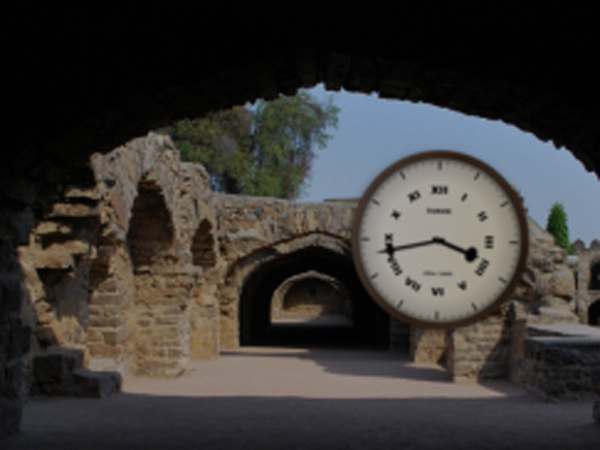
3:43
